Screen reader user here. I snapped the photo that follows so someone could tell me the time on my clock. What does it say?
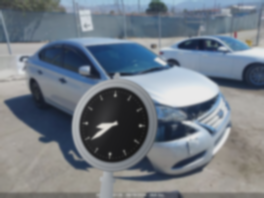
8:39
